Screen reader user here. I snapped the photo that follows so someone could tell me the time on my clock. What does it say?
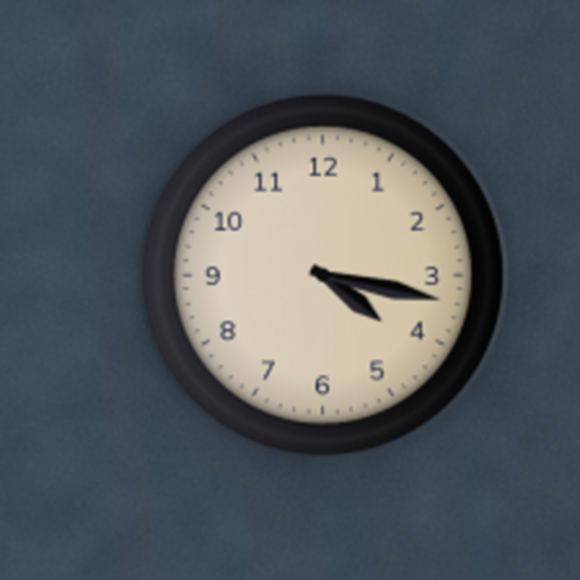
4:17
